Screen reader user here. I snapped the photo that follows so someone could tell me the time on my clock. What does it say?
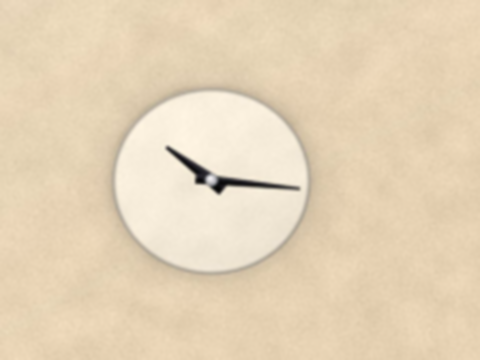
10:16
